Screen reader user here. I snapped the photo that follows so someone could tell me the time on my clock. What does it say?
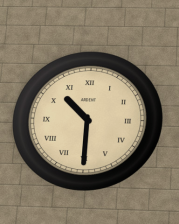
10:30
